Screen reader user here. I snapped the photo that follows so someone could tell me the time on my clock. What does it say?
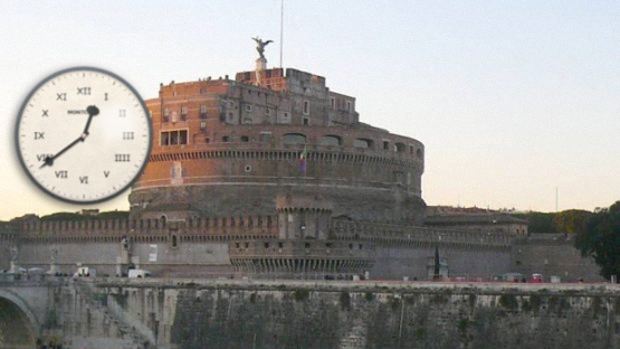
12:39
